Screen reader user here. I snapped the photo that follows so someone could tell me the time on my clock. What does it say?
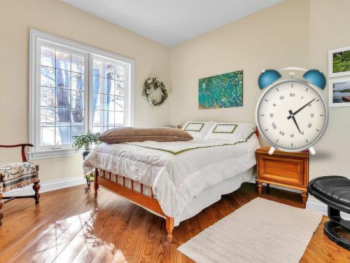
5:09
